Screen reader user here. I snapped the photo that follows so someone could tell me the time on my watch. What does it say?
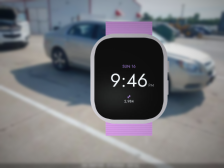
9:46
